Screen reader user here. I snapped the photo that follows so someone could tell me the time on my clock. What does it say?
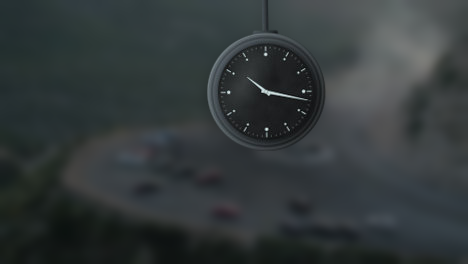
10:17
